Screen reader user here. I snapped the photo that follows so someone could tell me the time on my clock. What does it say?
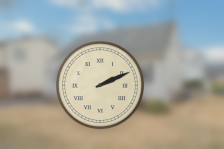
2:11
